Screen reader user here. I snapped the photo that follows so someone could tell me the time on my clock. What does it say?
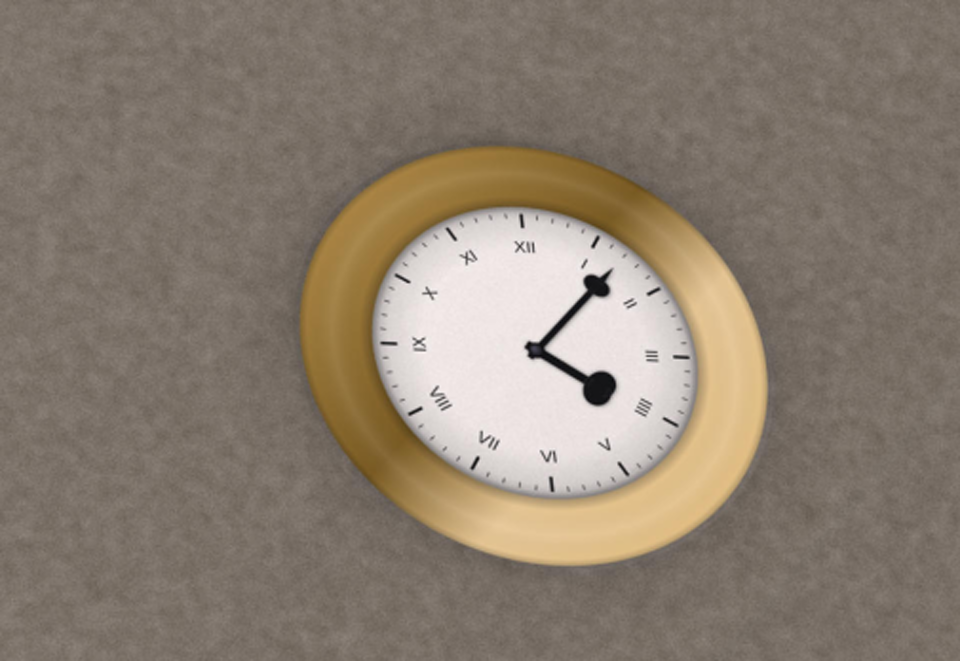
4:07
